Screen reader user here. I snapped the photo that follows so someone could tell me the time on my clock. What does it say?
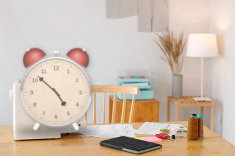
4:52
